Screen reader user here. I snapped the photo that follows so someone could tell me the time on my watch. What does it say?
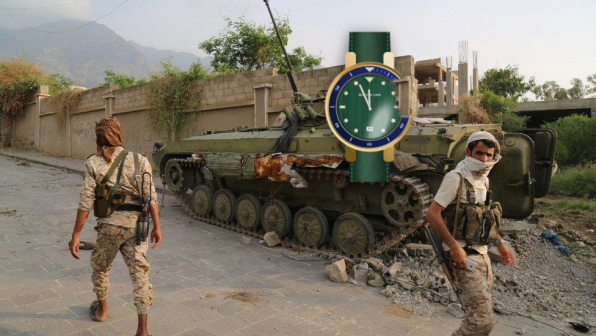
11:56
